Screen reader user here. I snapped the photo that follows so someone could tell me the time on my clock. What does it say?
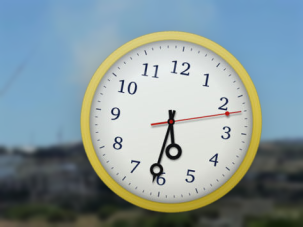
5:31:12
